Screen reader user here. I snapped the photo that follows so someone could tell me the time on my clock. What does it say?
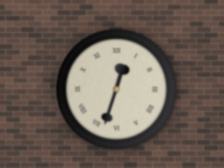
12:33
